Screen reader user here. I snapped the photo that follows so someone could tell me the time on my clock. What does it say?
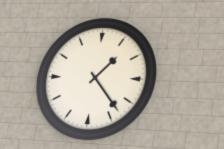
1:23
